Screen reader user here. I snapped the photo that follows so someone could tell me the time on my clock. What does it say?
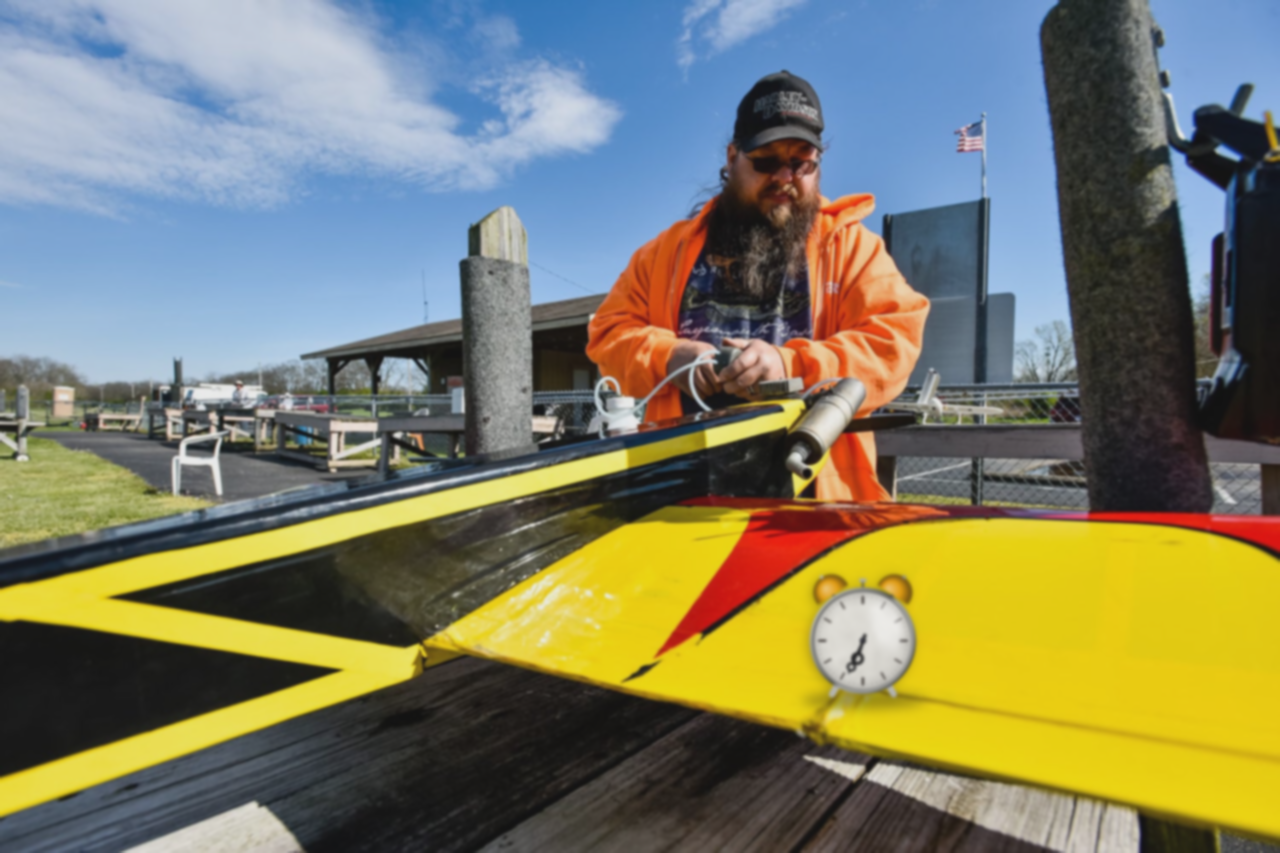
6:34
